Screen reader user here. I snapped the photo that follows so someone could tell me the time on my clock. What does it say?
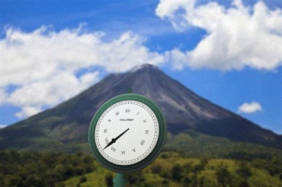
7:38
